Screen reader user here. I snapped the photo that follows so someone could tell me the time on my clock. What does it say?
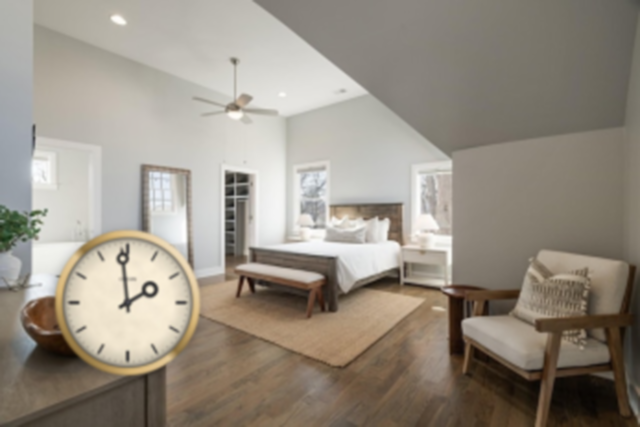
1:59
